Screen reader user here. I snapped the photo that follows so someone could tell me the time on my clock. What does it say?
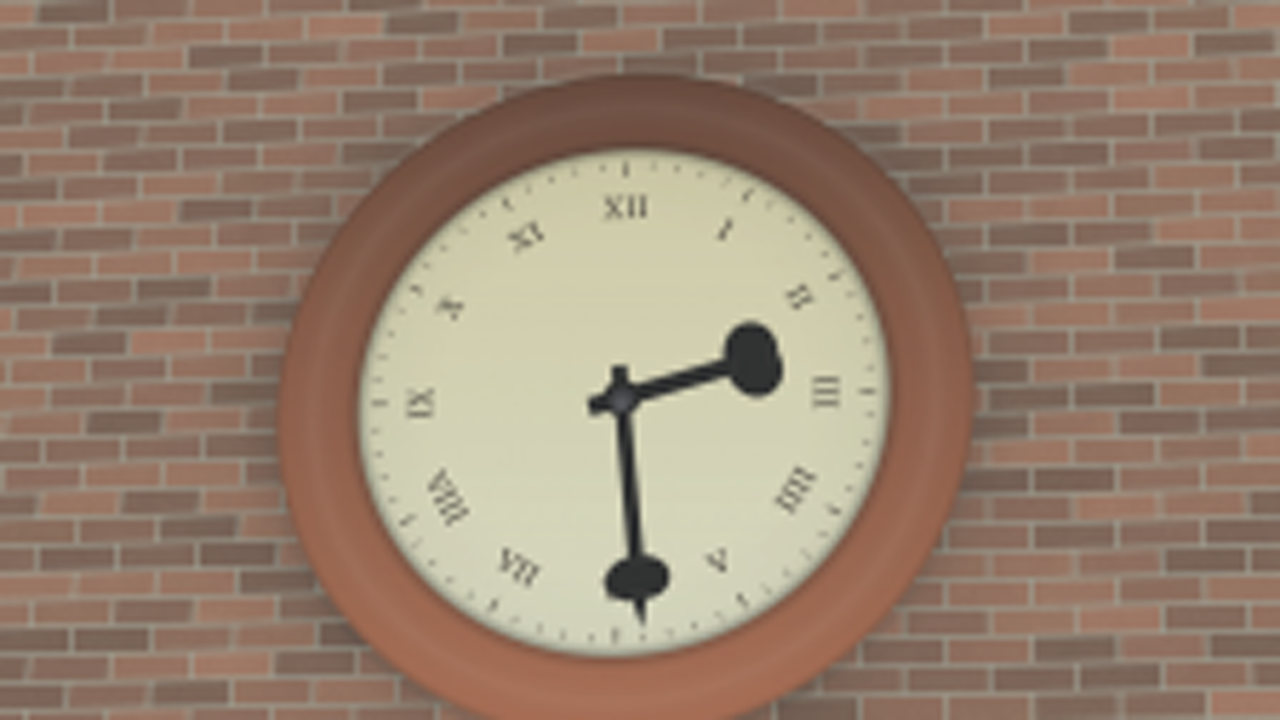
2:29
